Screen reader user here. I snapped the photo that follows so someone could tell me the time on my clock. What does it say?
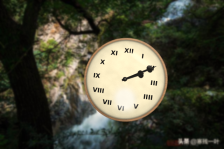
2:10
